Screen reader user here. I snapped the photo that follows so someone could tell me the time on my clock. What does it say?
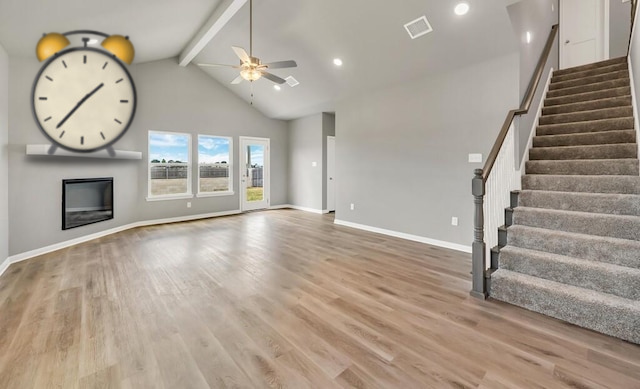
1:37
